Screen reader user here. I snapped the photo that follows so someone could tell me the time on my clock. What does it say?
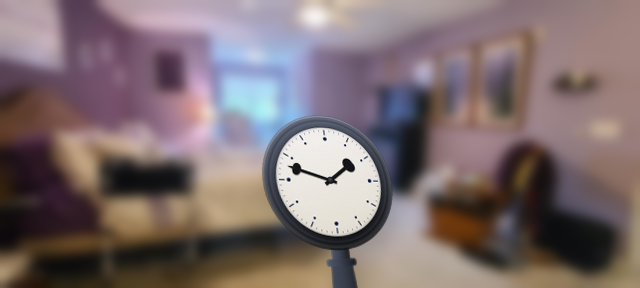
1:48
